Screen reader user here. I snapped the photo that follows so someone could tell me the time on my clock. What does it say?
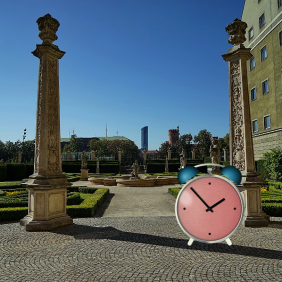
1:53
